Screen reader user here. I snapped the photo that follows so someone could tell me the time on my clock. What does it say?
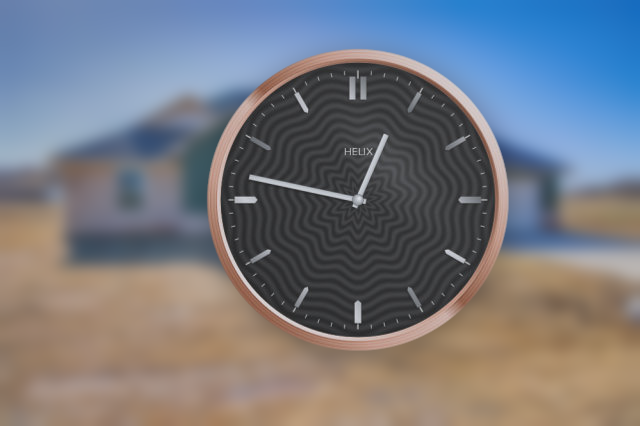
12:47
